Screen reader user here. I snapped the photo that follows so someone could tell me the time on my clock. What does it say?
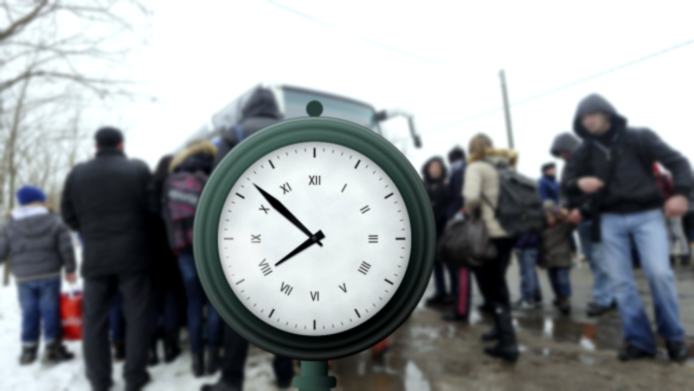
7:52
